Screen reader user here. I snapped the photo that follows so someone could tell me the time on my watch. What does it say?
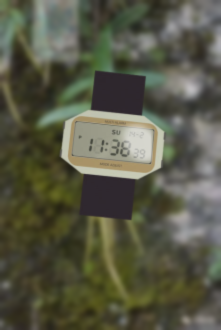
11:38:39
